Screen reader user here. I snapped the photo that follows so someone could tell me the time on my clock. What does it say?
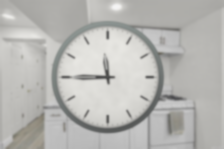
11:45
